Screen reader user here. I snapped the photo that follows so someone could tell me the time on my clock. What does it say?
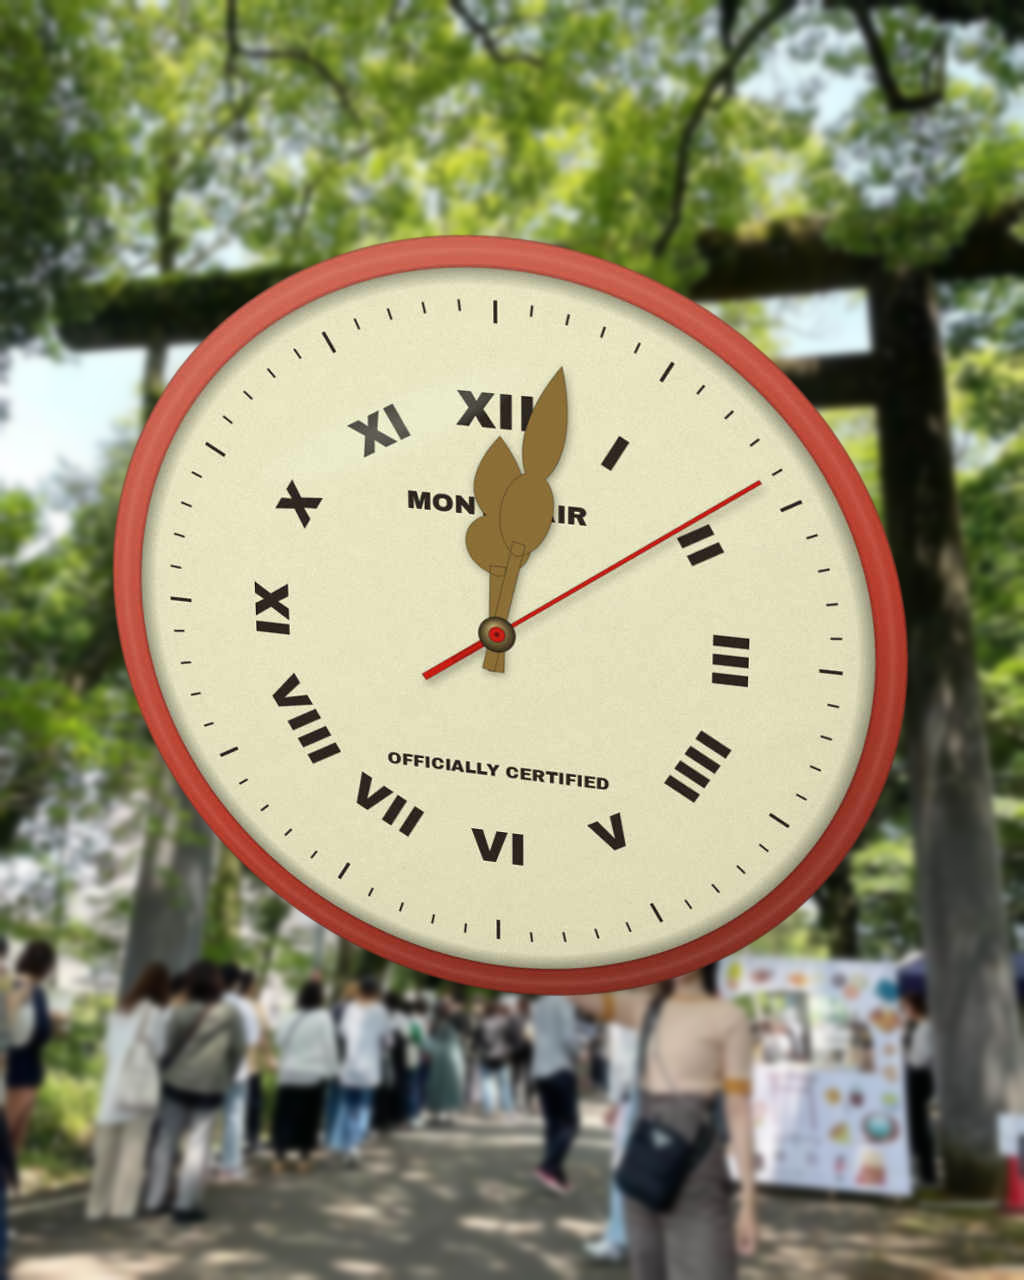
12:02:09
